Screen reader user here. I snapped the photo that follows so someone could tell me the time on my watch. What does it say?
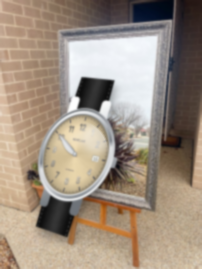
9:50
